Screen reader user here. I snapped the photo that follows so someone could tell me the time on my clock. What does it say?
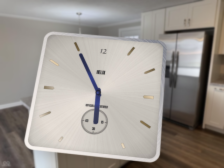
5:55
